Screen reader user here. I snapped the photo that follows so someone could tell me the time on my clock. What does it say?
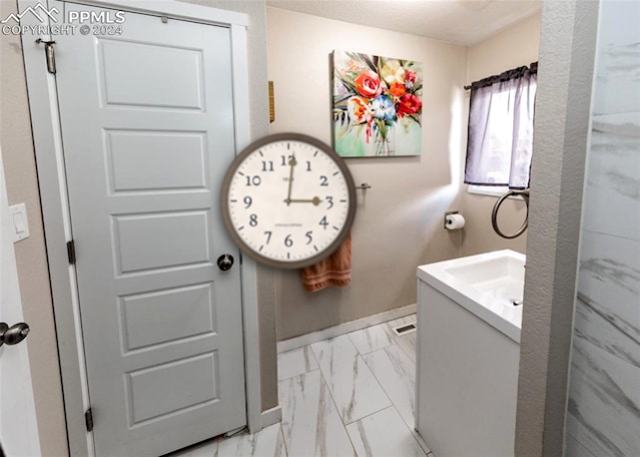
3:01
